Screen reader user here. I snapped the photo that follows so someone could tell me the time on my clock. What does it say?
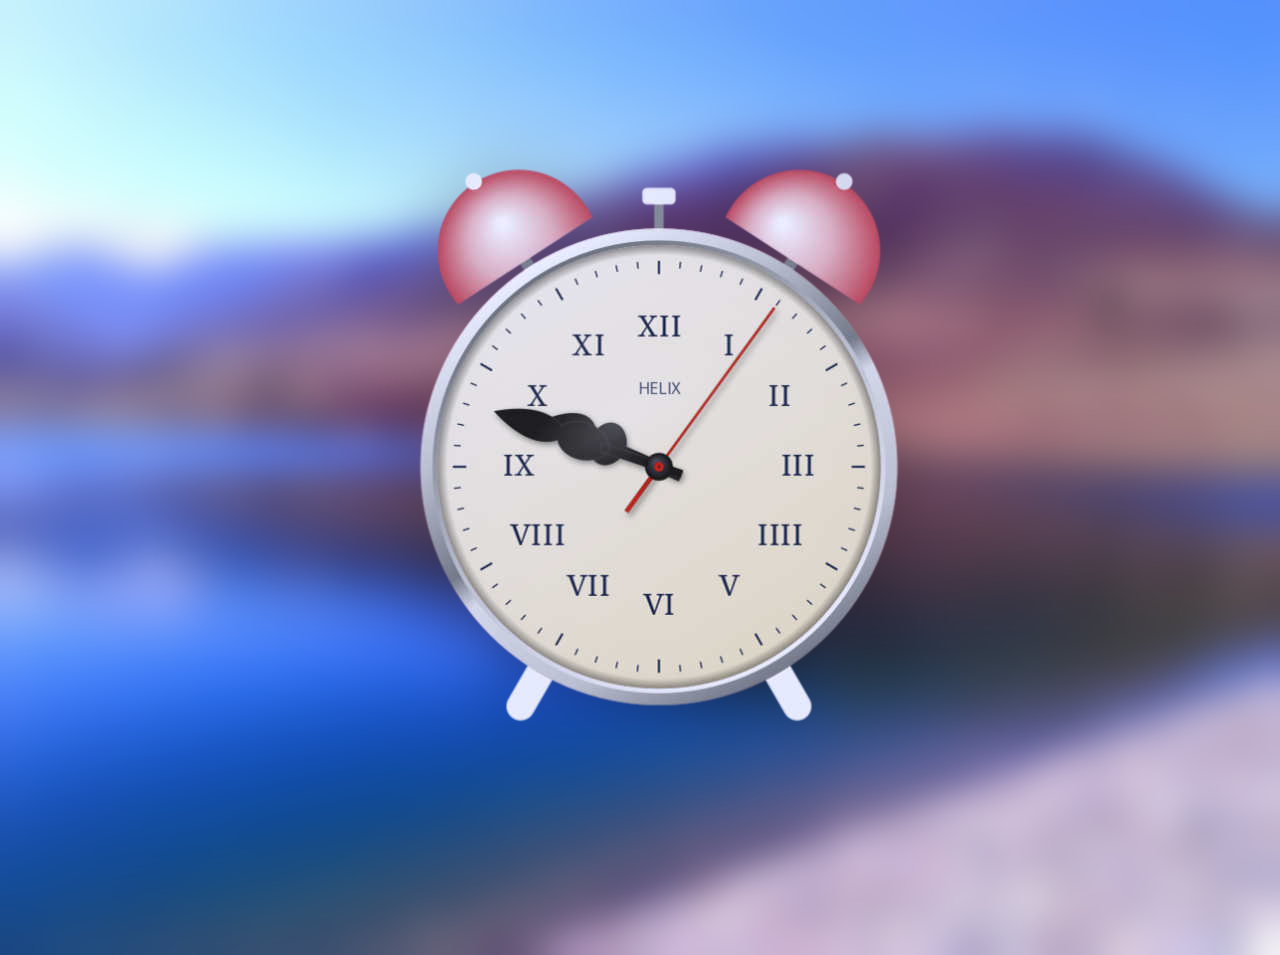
9:48:06
